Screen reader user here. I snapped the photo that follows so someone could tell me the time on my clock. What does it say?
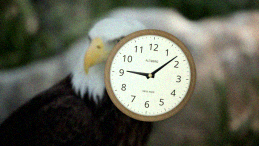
9:08
